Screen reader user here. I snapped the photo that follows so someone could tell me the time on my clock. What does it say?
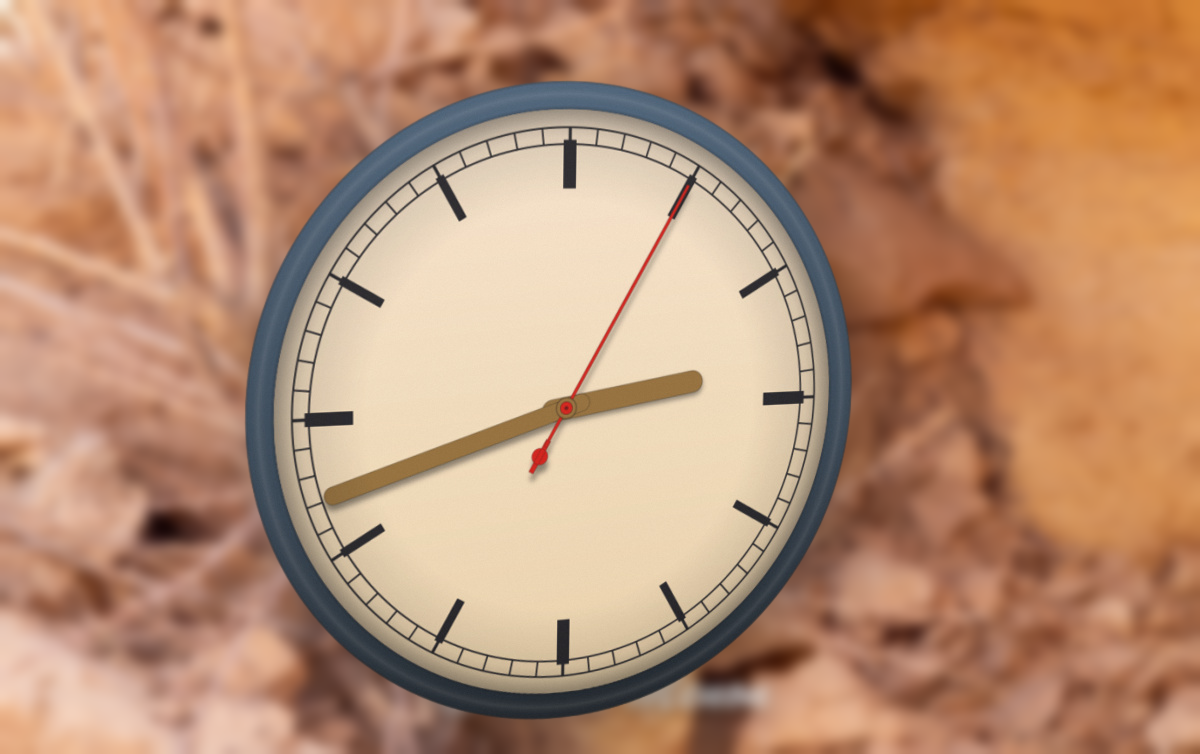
2:42:05
